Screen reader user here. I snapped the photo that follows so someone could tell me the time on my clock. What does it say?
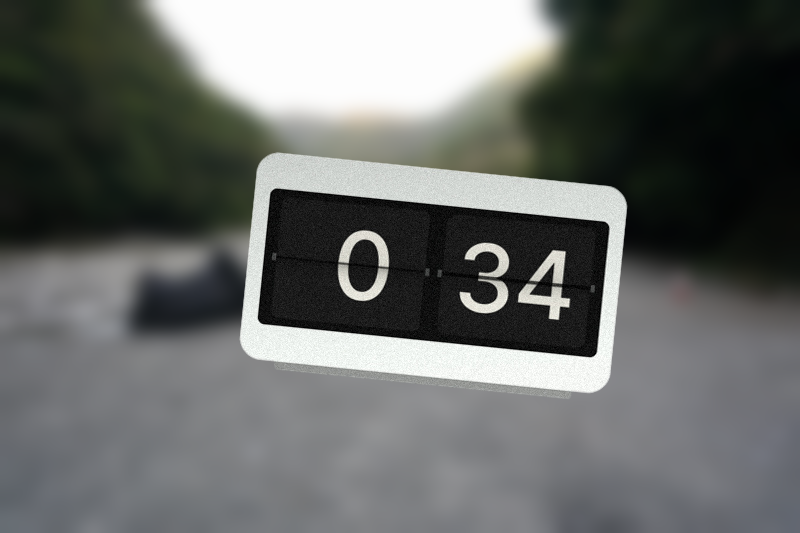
0:34
